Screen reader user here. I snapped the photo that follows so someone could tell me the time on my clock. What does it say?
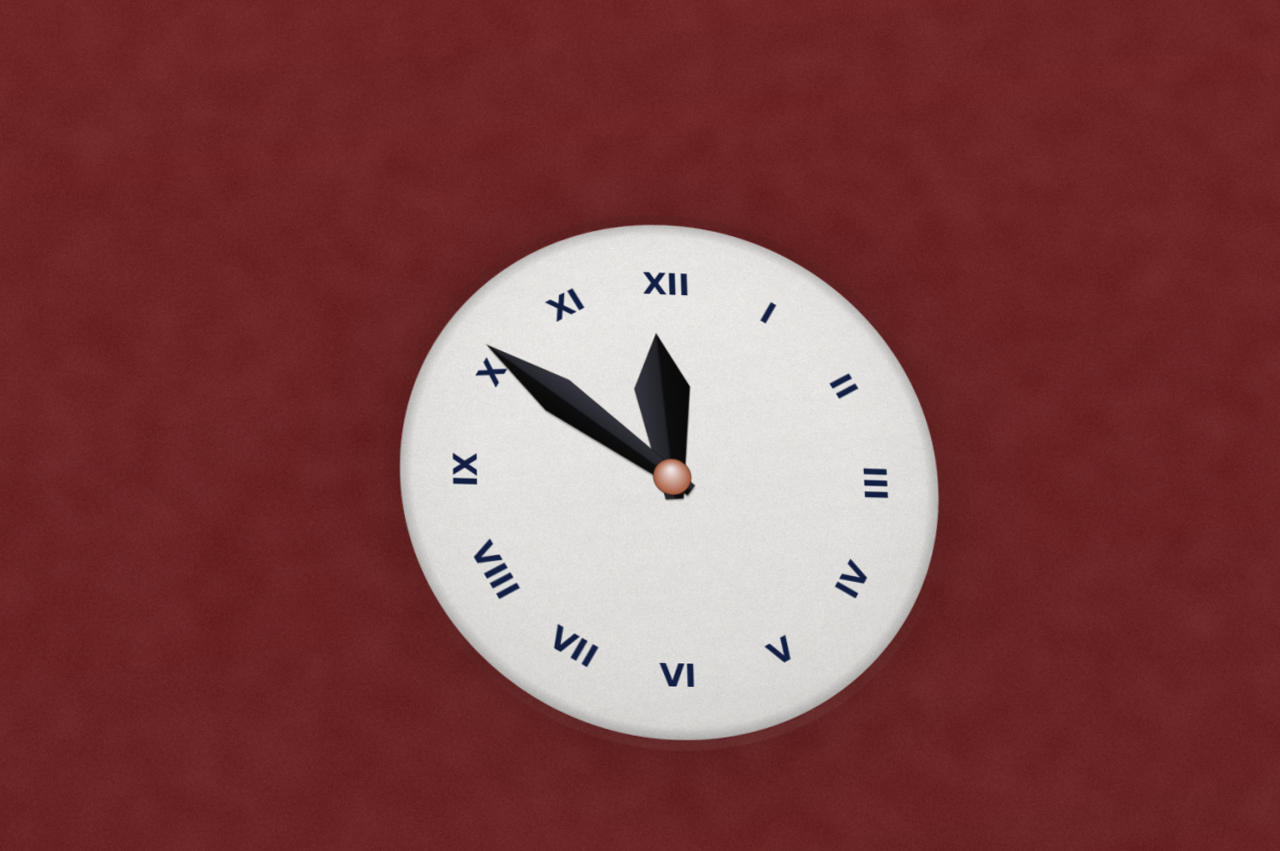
11:51
